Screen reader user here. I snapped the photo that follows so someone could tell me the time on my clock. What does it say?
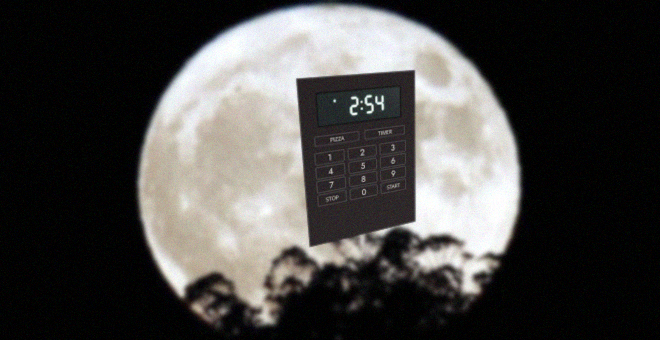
2:54
